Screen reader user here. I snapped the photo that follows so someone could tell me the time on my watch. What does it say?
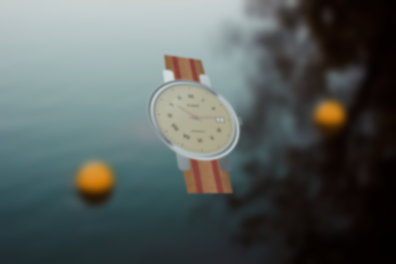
10:14
